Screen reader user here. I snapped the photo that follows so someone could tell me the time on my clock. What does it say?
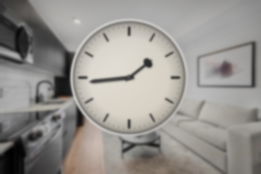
1:44
